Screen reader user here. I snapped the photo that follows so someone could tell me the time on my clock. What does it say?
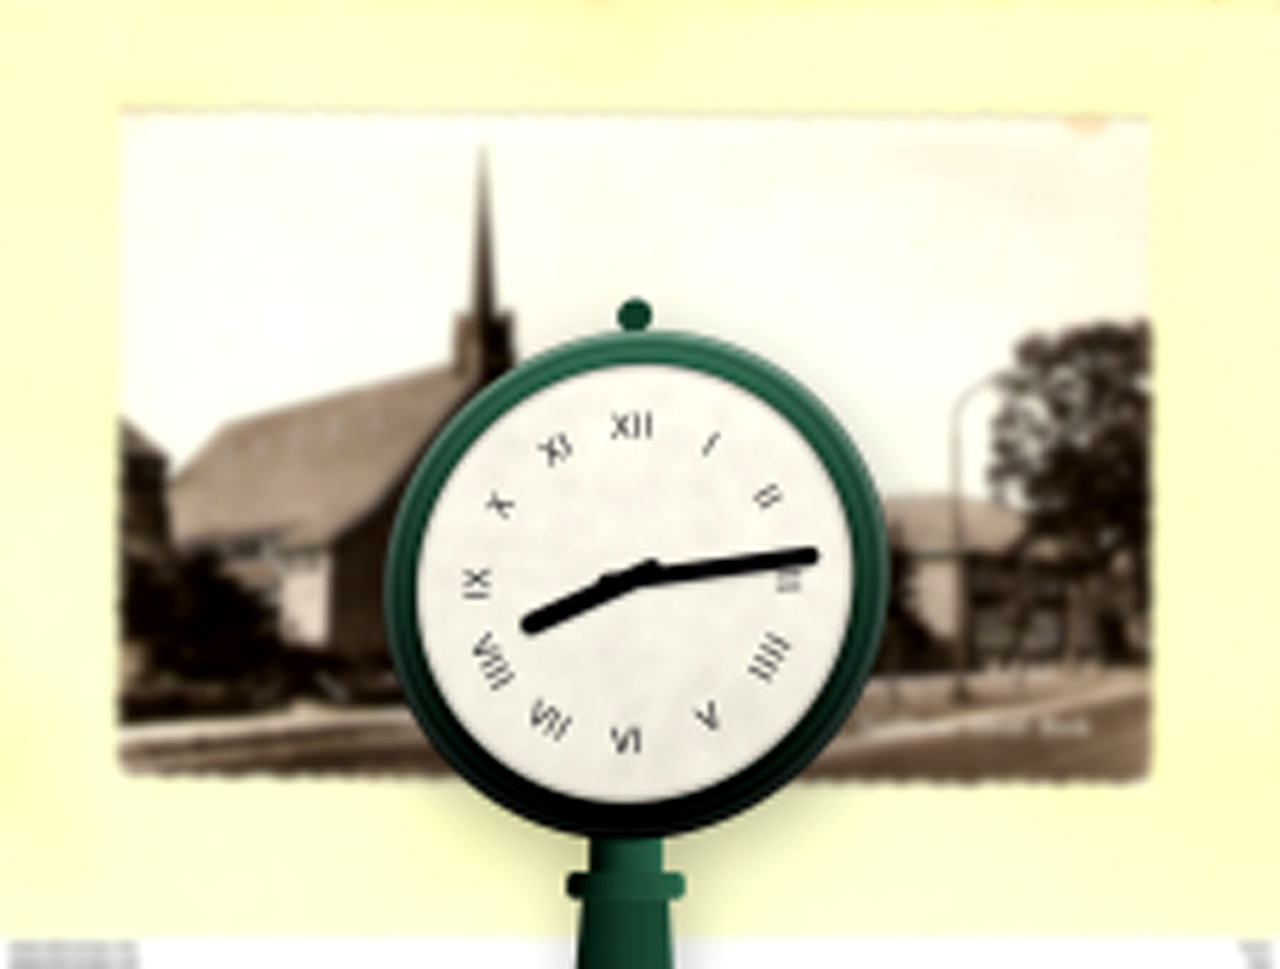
8:14
